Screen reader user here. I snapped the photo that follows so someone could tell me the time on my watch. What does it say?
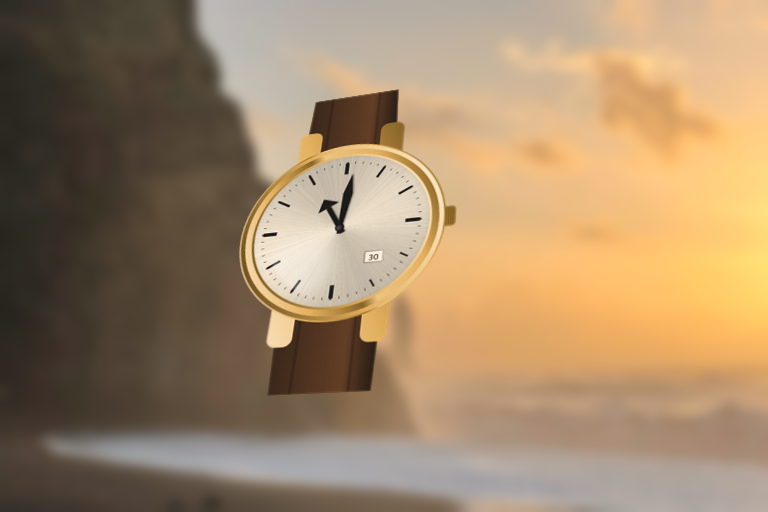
11:01
